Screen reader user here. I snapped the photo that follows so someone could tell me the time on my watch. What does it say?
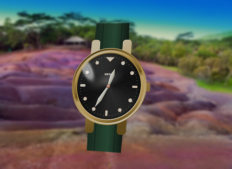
12:35
